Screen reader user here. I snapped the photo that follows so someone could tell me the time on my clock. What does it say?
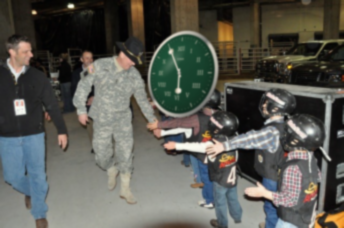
5:55
